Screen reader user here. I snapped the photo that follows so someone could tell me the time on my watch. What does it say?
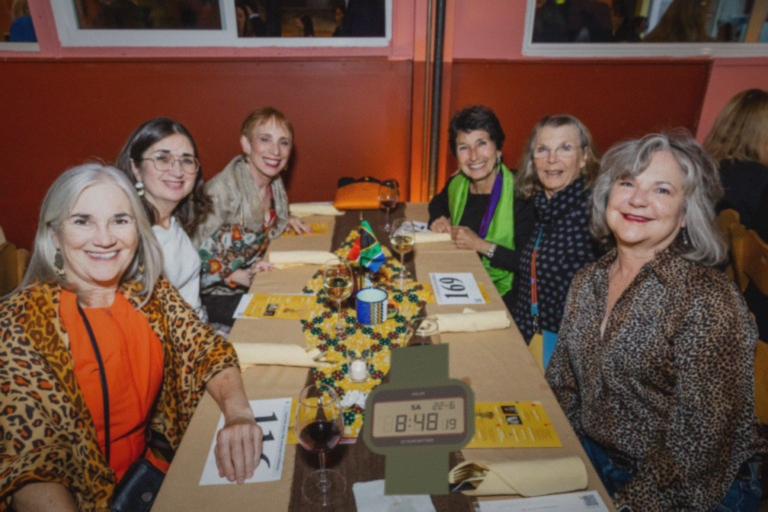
8:48
